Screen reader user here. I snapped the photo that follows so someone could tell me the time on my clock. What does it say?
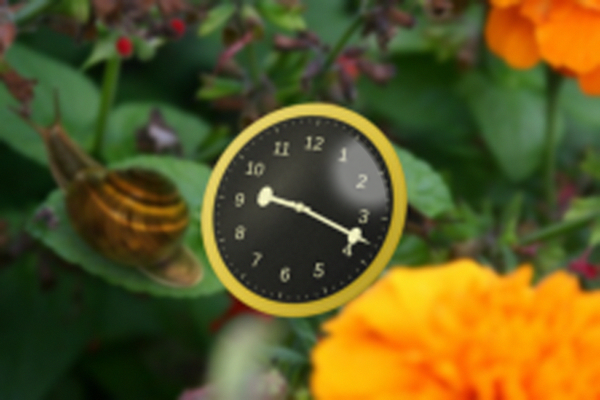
9:18
